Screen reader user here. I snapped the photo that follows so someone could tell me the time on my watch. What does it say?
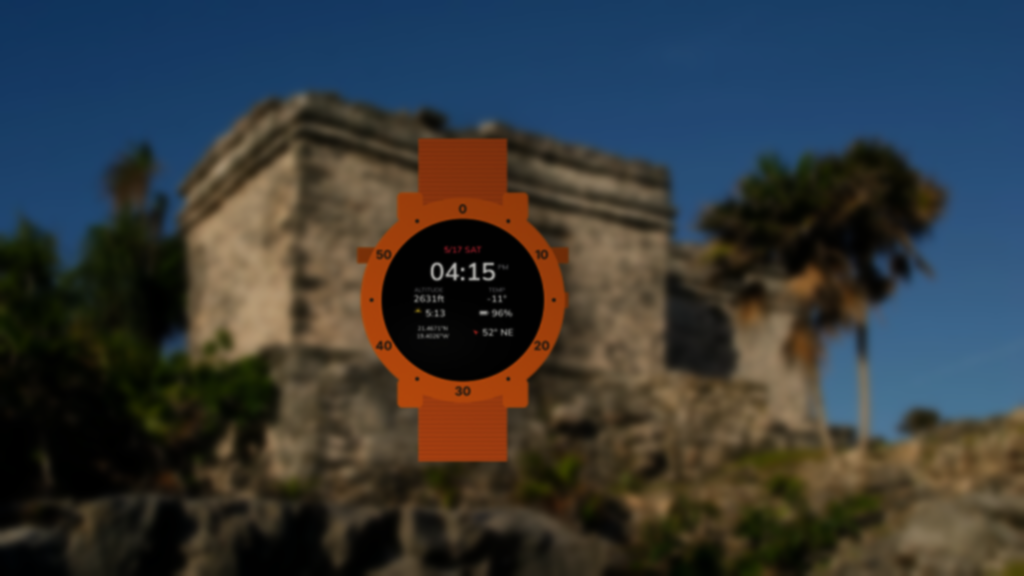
4:15
